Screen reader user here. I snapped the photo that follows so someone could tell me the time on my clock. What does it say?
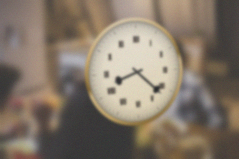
8:22
